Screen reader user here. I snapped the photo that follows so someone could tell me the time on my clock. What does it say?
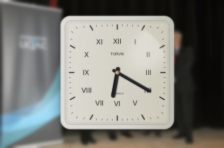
6:20
